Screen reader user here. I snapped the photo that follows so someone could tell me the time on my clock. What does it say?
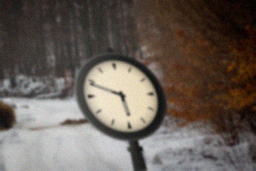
5:49
